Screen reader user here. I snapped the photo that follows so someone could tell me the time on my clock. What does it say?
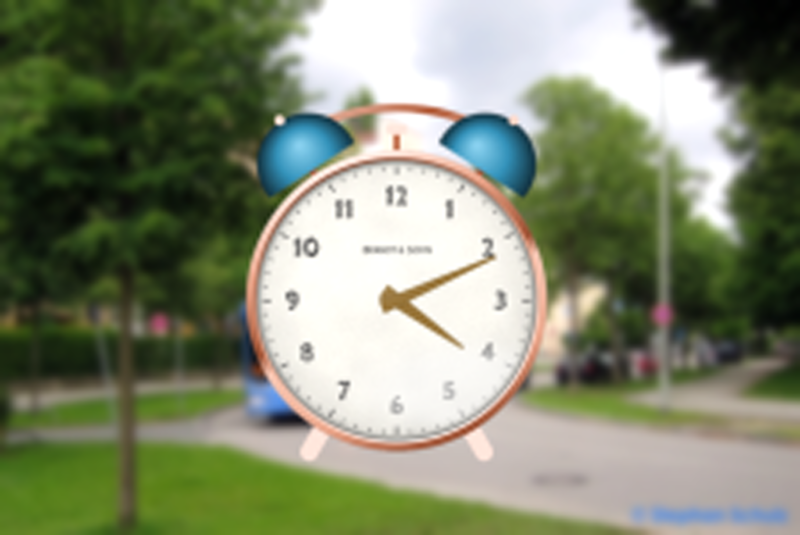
4:11
